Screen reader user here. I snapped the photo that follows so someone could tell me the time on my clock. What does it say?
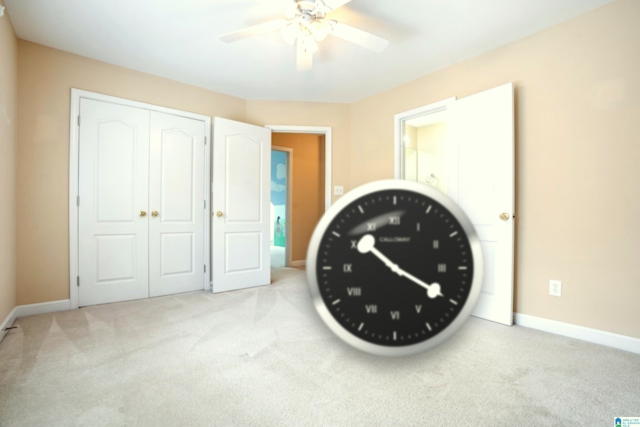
10:20
